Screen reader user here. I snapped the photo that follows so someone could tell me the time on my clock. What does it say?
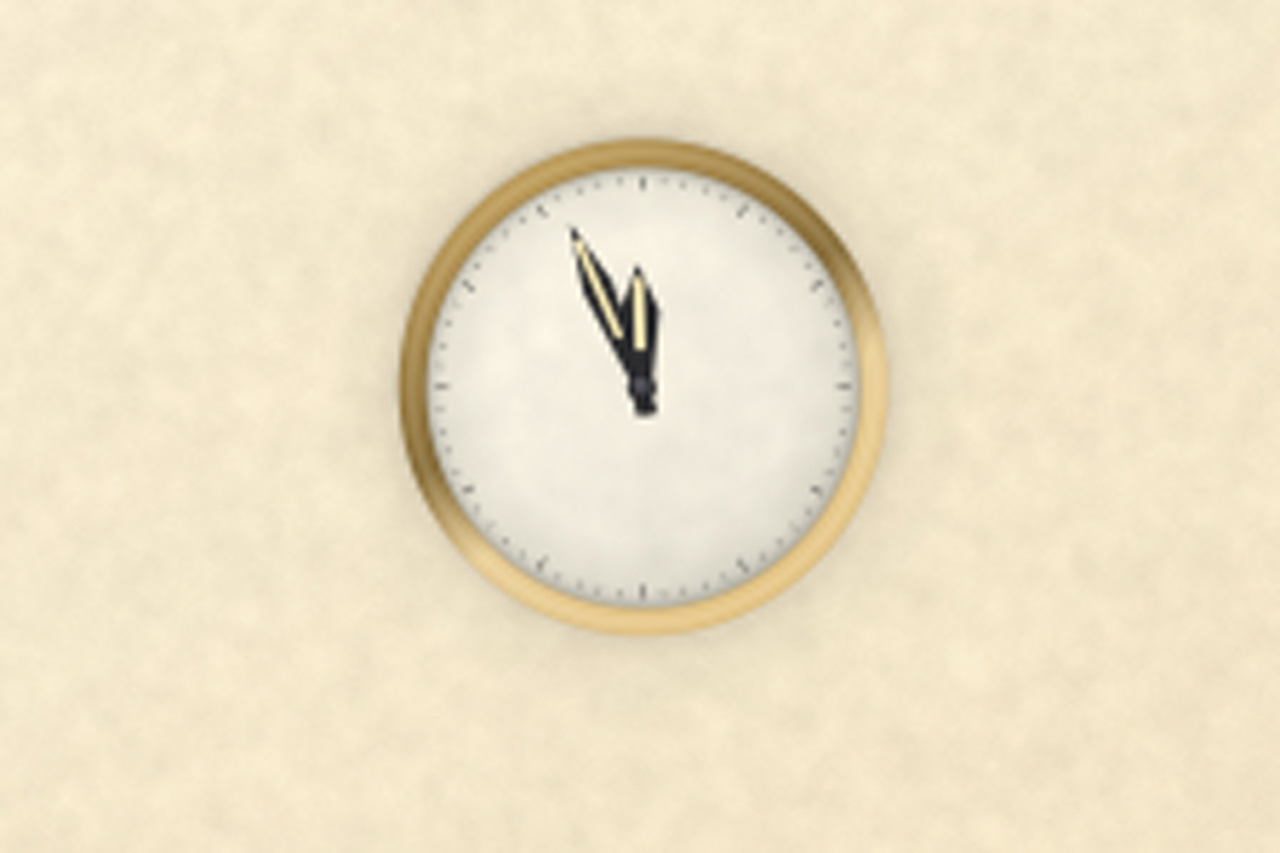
11:56
